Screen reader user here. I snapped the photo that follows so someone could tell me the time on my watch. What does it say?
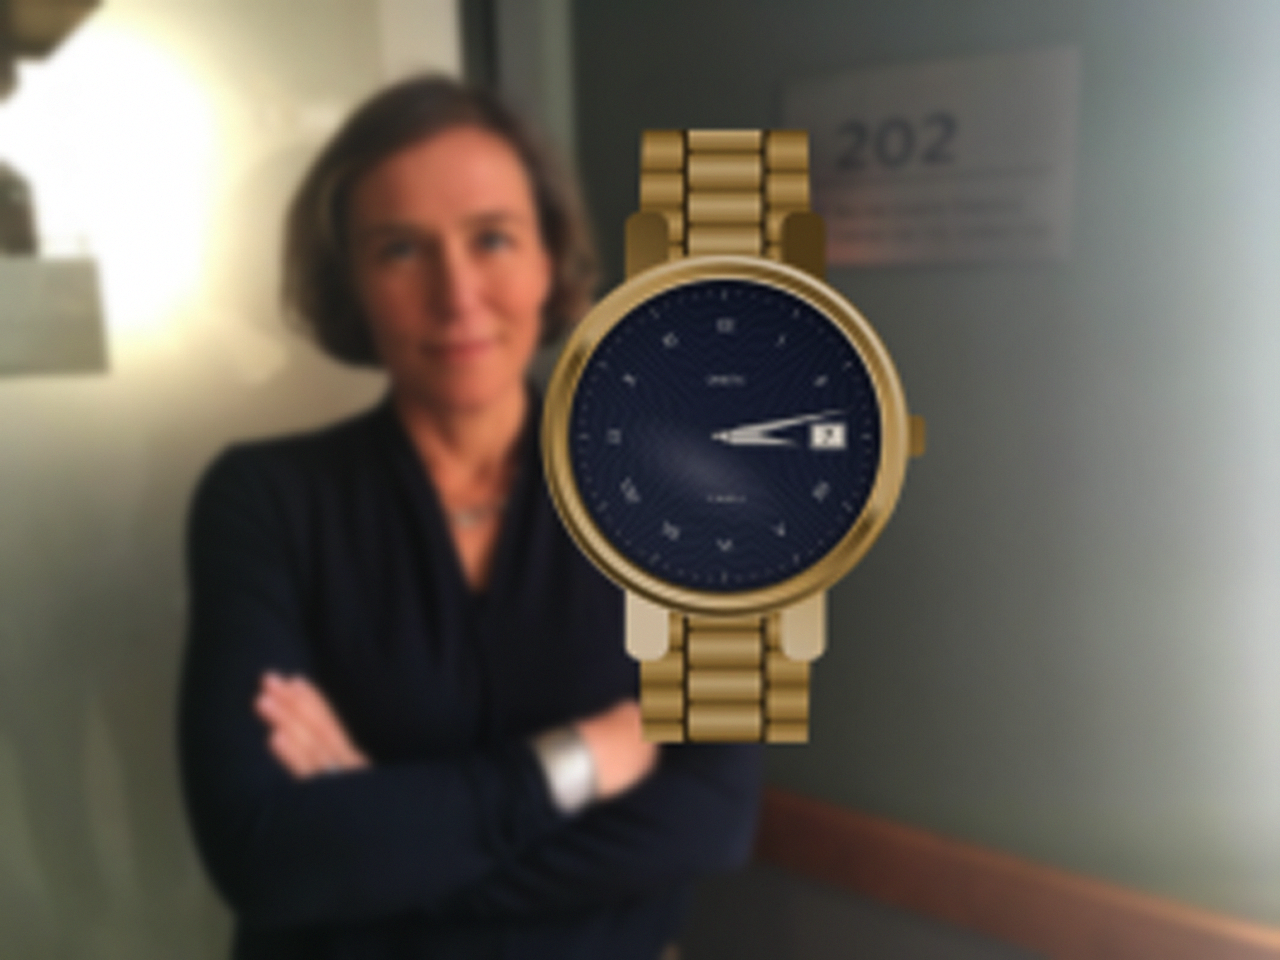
3:13
